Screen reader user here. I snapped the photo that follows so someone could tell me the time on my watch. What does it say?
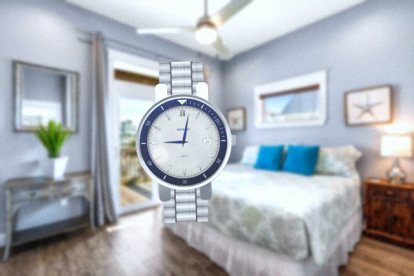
9:02
